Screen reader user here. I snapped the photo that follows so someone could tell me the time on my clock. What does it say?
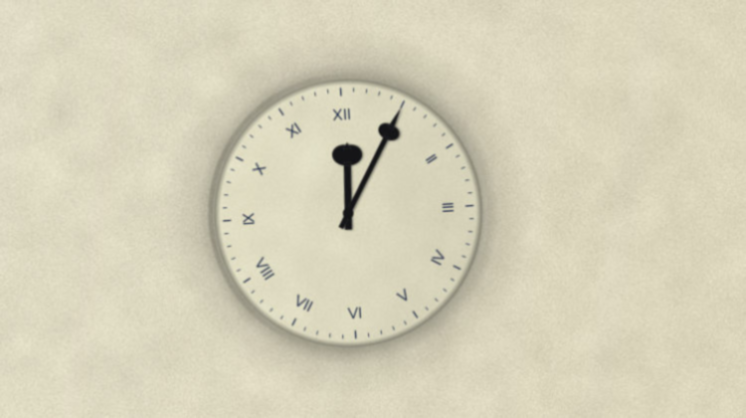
12:05
